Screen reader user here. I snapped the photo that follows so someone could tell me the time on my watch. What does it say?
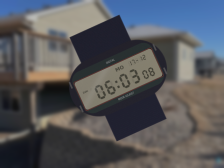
6:03:08
